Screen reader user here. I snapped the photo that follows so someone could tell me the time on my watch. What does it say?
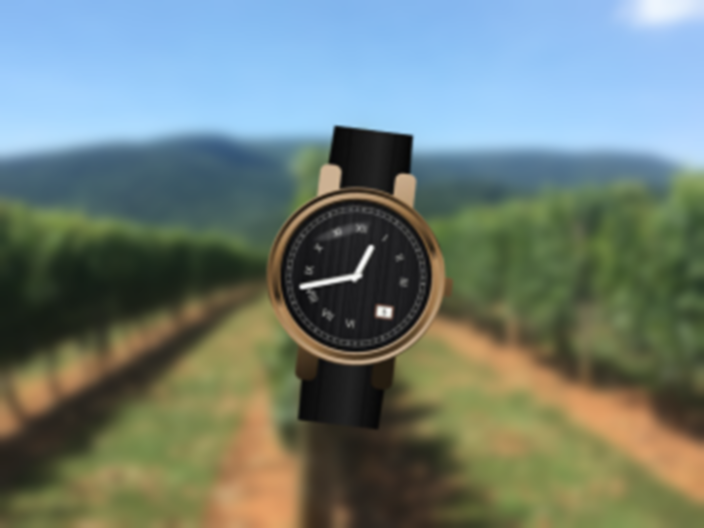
12:42
